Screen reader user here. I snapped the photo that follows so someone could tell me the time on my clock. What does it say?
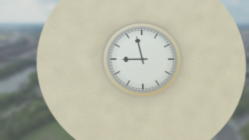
8:58
